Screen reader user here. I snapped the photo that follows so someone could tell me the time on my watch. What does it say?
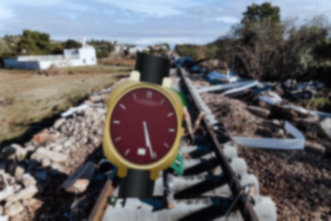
5:26
